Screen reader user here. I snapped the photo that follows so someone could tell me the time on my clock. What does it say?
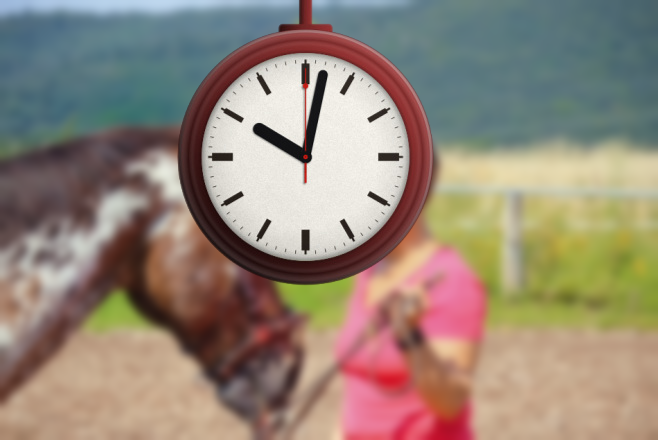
10:02:00
